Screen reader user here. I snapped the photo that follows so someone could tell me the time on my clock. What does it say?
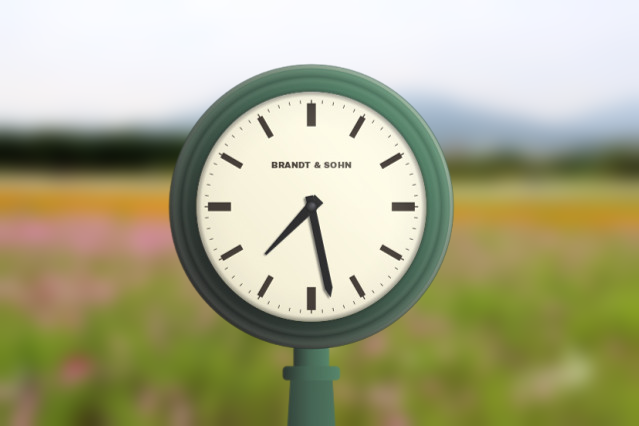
7:28
